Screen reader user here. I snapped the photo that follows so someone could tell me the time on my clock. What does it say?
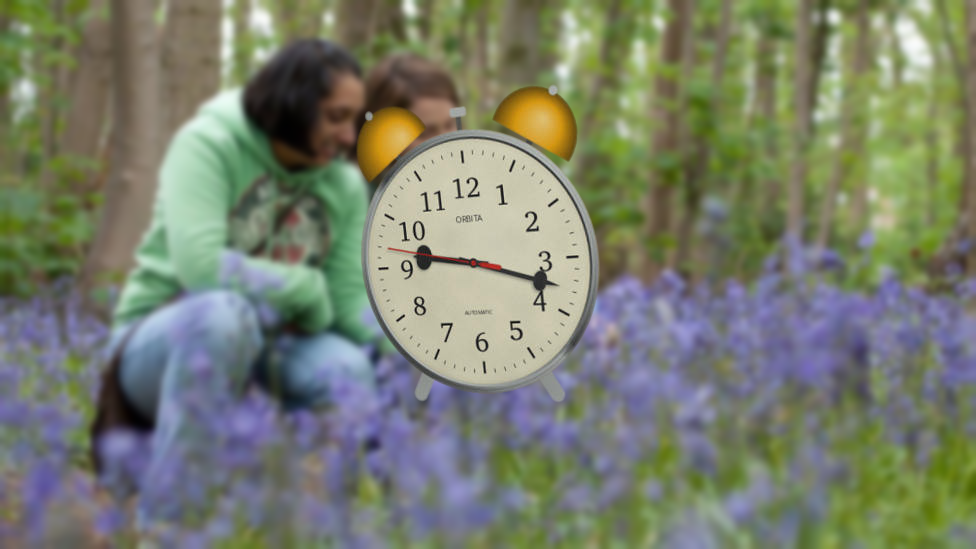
9:17:47
